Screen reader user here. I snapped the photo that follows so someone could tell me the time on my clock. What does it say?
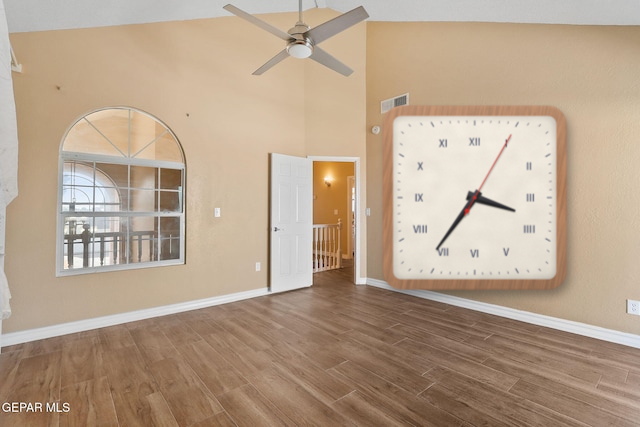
3:36:05
